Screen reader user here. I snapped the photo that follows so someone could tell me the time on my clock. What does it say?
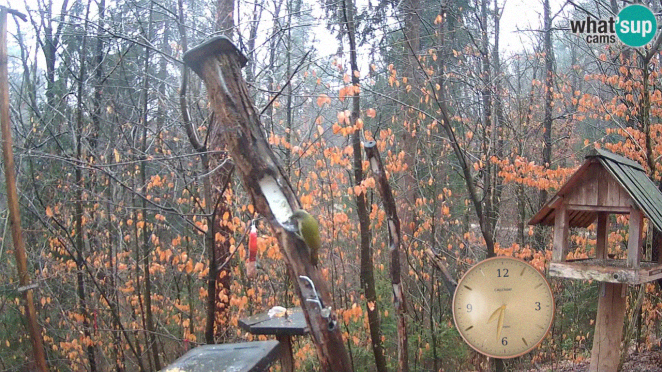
7:32
